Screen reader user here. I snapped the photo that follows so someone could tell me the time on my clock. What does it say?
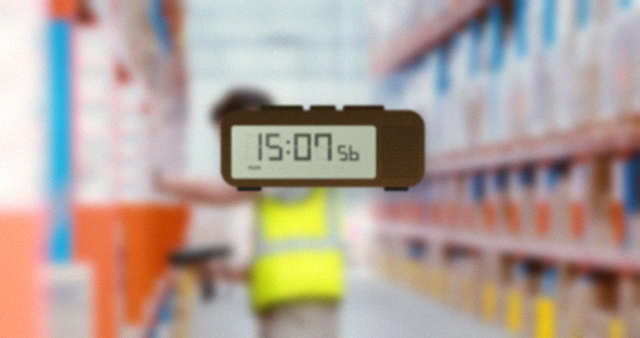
15:07:56
